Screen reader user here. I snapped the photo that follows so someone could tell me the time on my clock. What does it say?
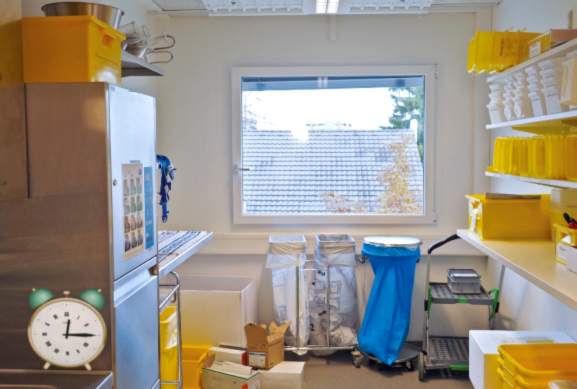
12:15
